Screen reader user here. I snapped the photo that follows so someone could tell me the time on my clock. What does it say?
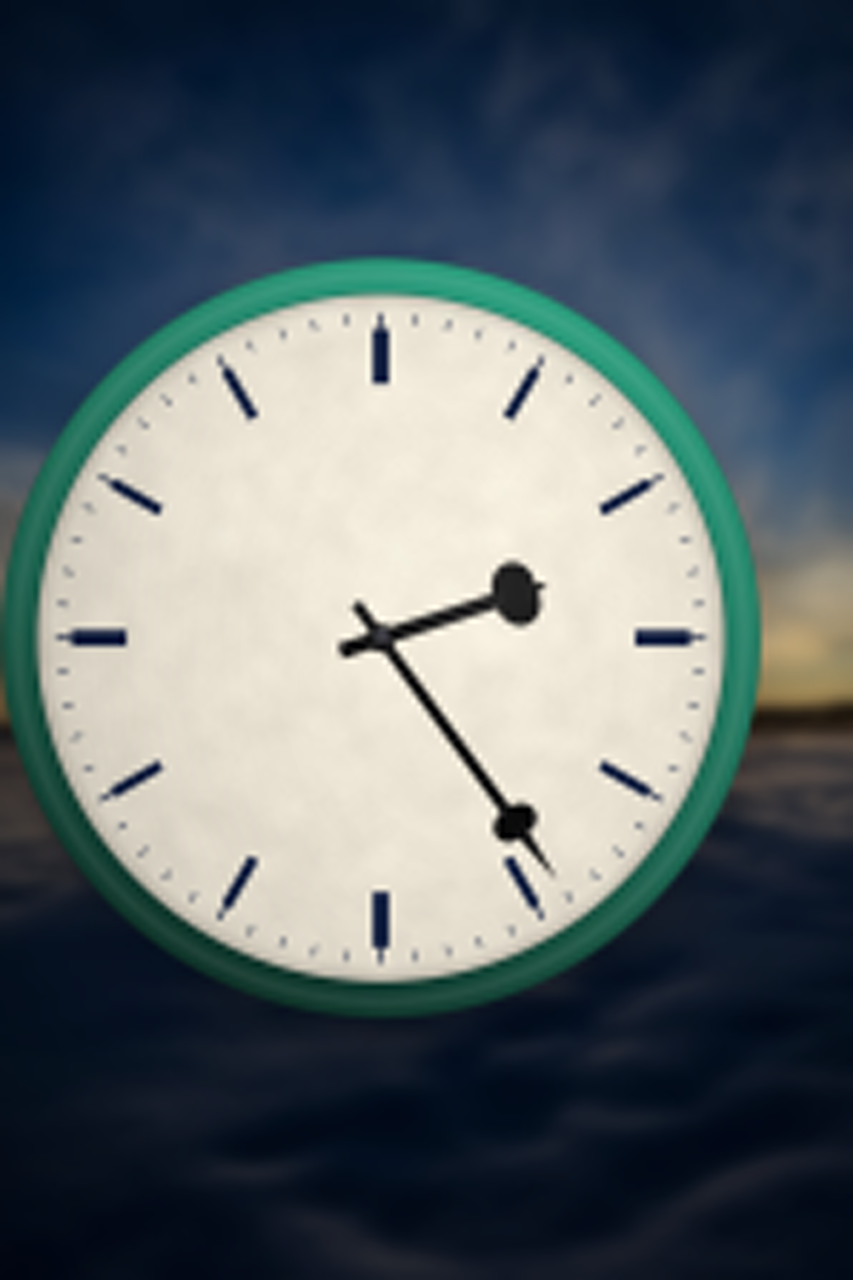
2:24
